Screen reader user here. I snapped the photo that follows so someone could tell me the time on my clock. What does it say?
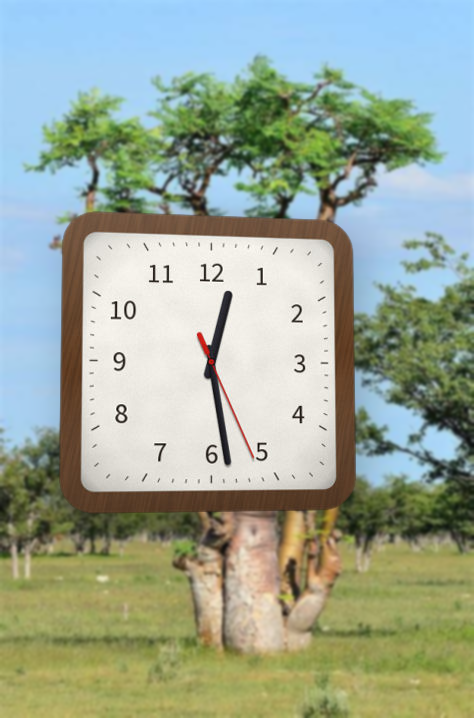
12:28:26
